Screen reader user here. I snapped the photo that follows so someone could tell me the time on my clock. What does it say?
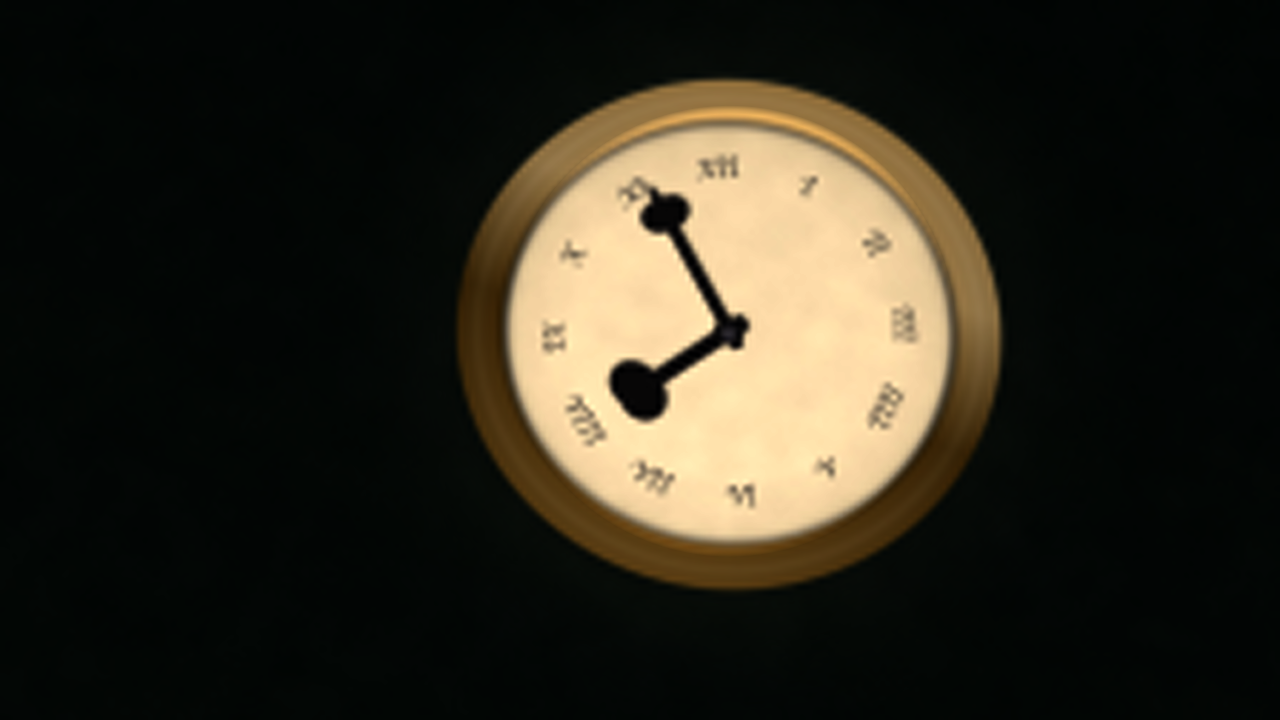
7:56
